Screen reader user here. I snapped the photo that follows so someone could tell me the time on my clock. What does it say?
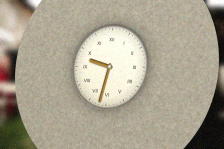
9:32
